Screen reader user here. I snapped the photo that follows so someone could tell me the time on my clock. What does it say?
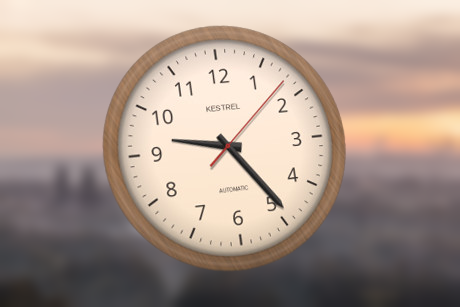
9:24:08
